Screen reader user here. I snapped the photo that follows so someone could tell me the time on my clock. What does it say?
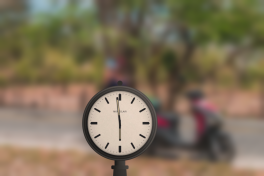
5:59
